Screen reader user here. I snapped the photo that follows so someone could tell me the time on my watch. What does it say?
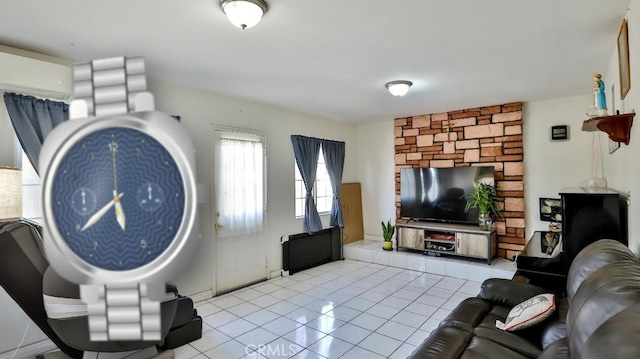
5:39
